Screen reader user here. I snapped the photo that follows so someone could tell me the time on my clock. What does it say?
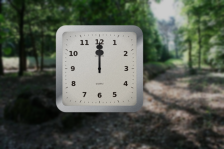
12:00
